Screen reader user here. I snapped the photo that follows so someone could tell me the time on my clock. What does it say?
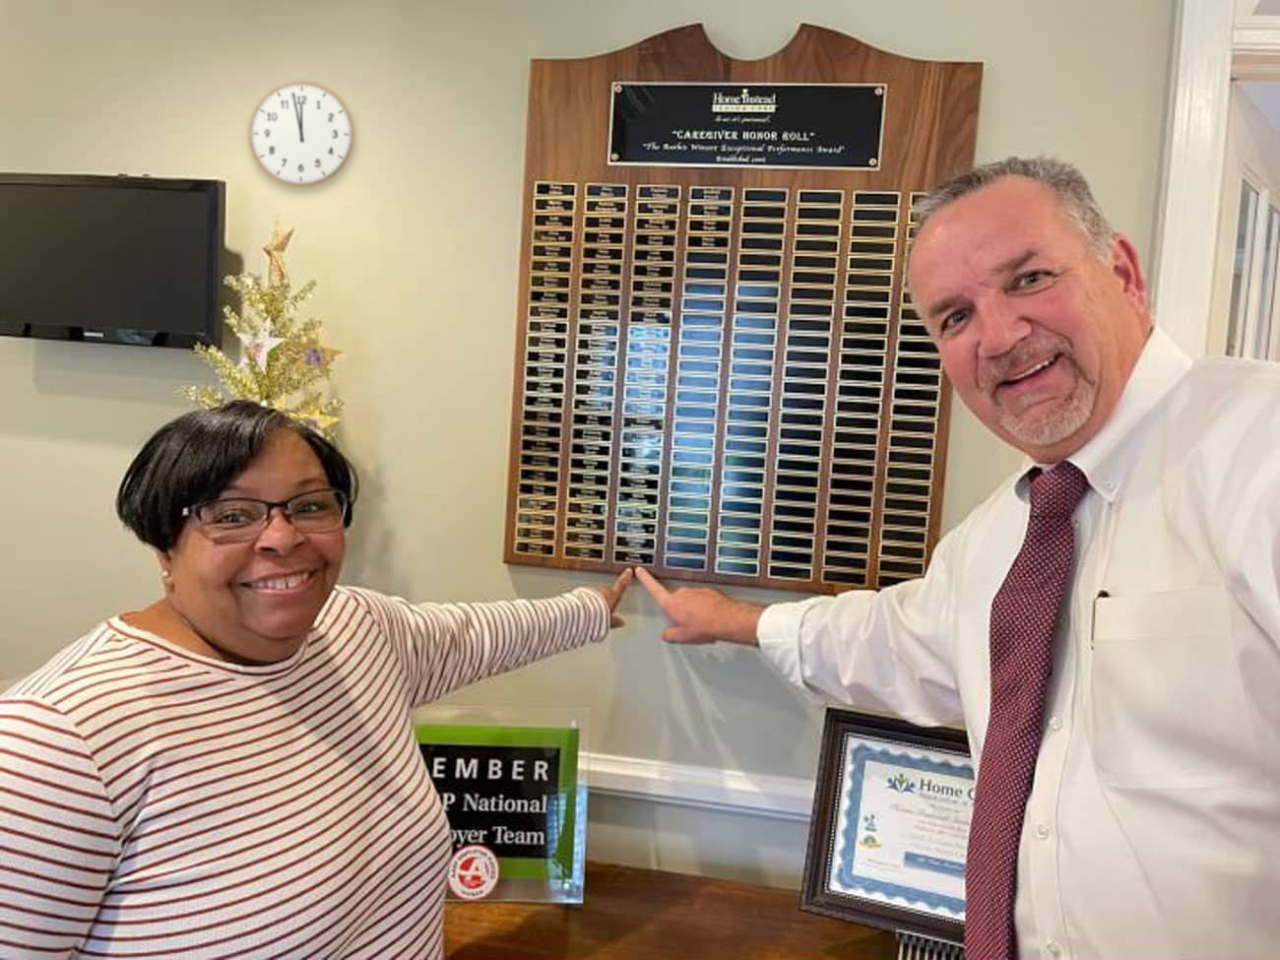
11:58
